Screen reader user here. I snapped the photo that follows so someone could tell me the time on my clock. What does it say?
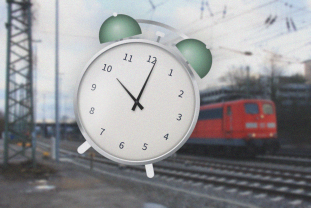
10:01
